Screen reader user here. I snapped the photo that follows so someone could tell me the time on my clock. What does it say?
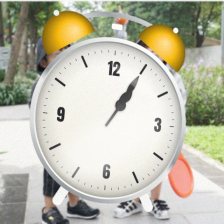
1:05
